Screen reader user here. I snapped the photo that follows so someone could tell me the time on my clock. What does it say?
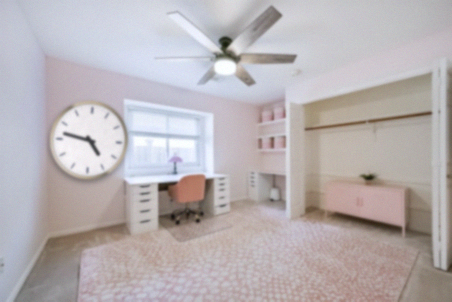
4:47
